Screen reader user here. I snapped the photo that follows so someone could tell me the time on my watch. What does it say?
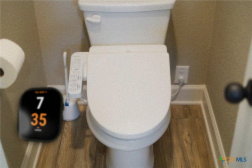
7:35
